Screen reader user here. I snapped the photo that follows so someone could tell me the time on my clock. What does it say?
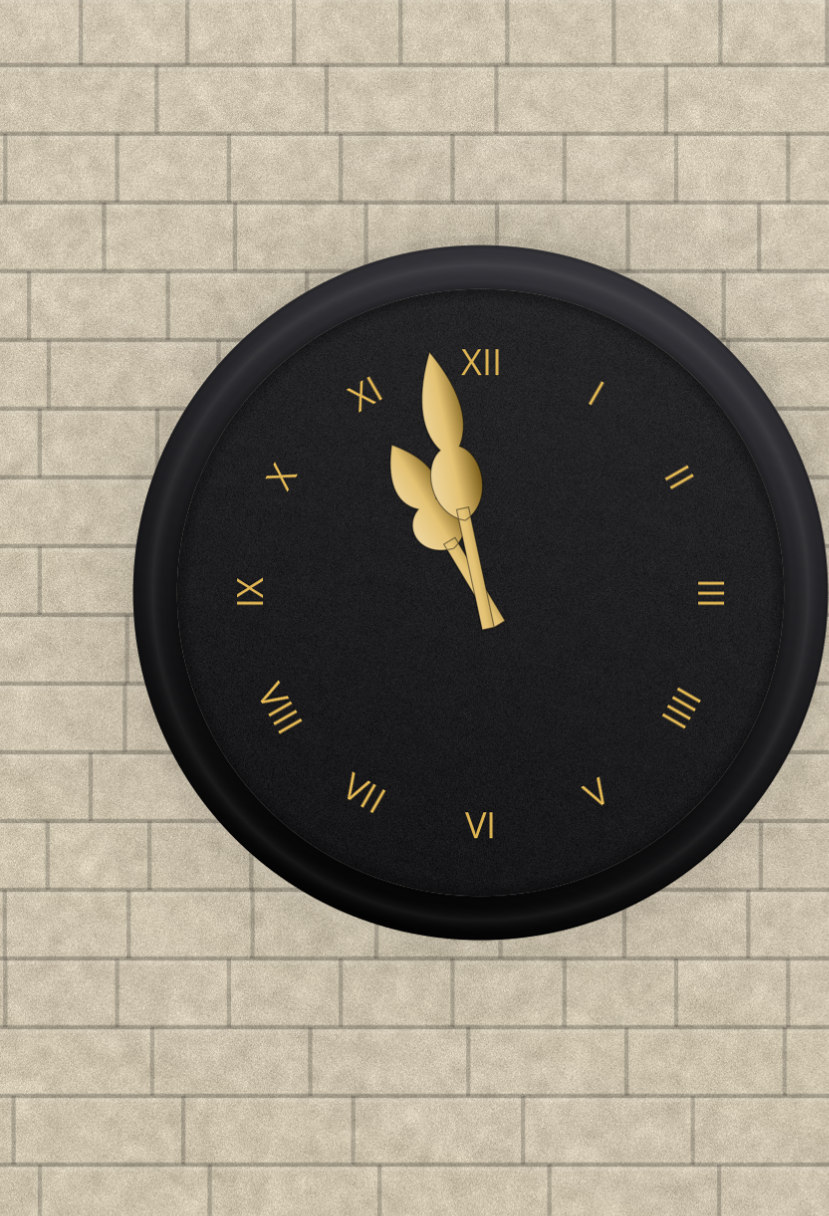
10:58
